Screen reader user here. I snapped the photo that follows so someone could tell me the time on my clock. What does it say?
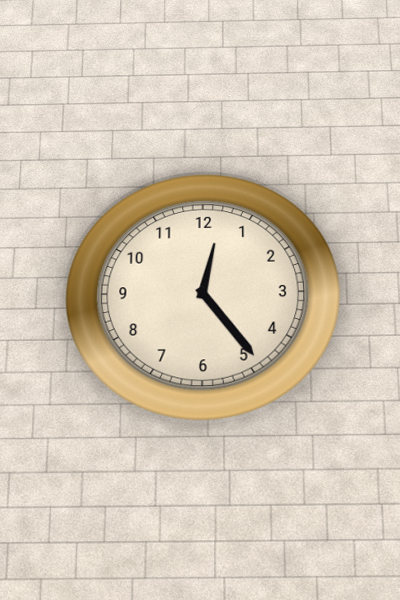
12:24
